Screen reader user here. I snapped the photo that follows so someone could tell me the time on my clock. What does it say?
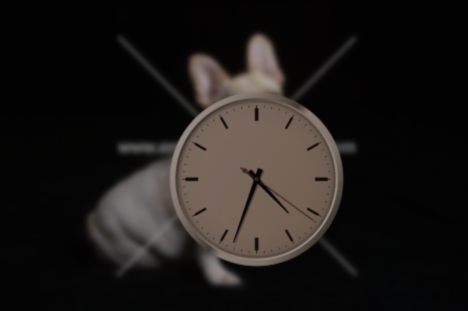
4:33:21
